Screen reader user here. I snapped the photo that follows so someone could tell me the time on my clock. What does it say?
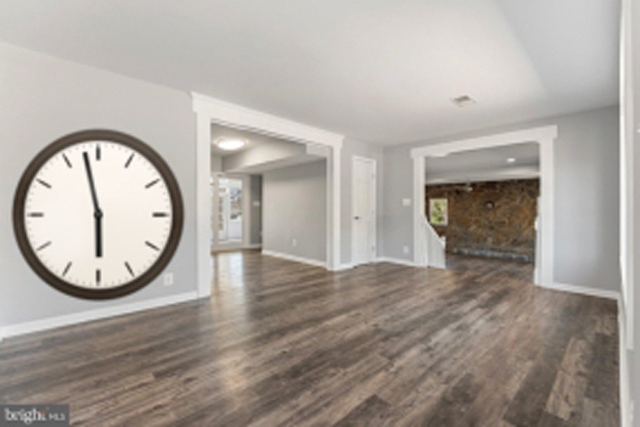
5:58
